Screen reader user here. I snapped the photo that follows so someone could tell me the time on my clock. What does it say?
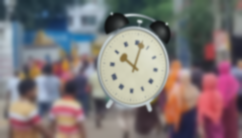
10:02
